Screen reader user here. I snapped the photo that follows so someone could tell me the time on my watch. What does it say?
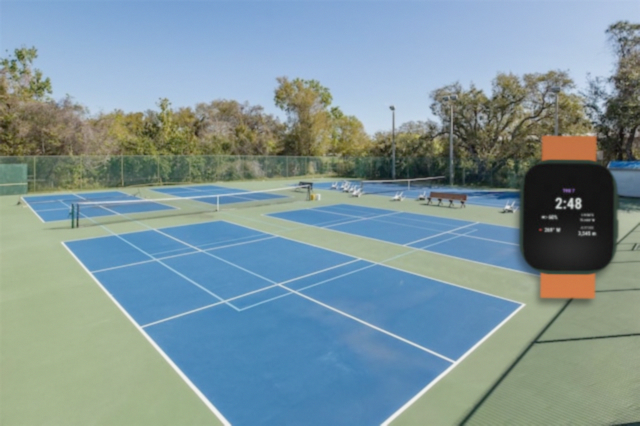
2:48
